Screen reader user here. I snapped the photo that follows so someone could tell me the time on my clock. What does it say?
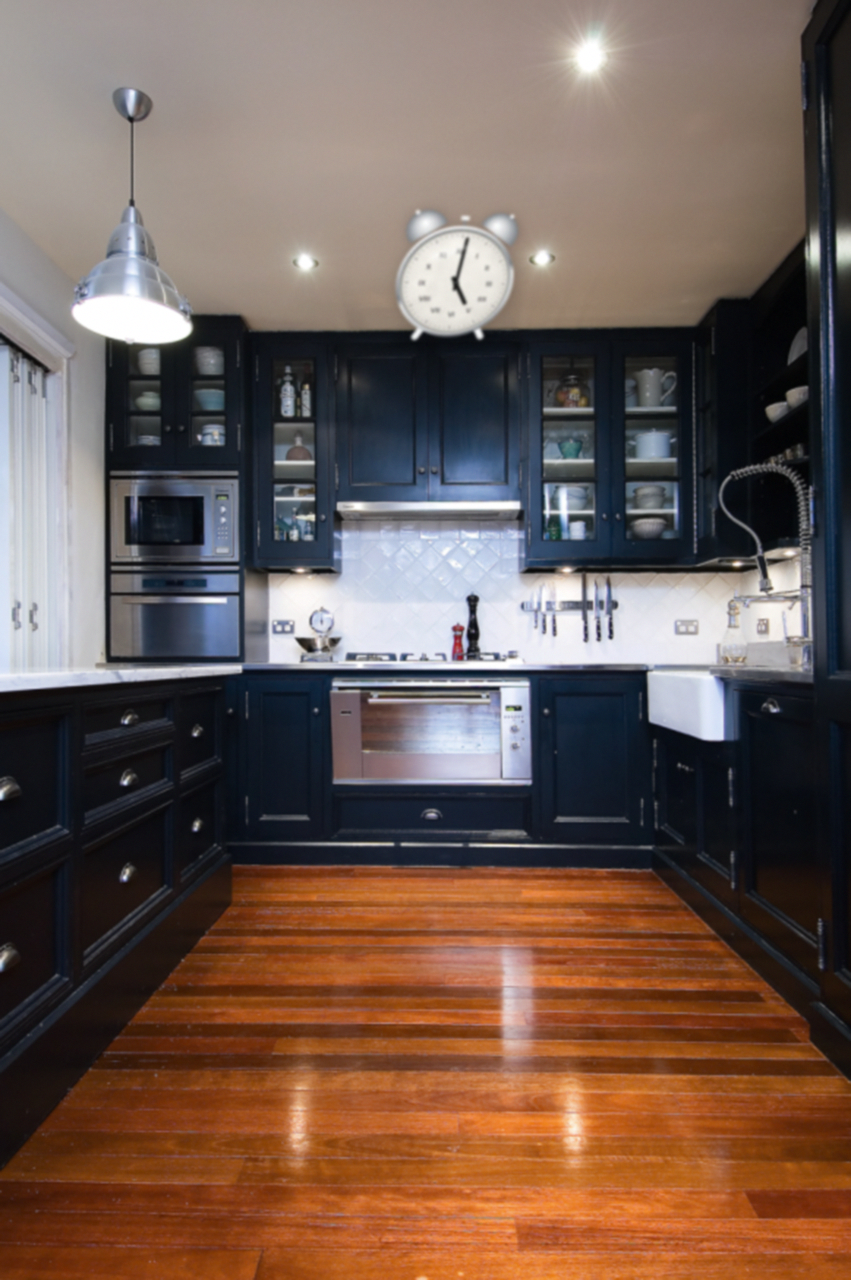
5:01
